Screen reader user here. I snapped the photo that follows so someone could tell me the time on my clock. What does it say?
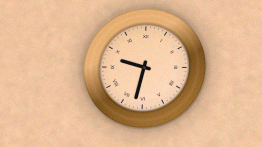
9:32
